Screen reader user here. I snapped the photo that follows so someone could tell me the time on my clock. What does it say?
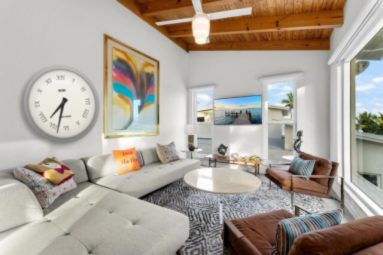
7:33
